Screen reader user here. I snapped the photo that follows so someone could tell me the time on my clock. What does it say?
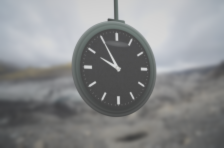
9:55
